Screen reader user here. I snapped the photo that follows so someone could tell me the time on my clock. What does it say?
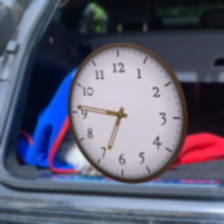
6:46
